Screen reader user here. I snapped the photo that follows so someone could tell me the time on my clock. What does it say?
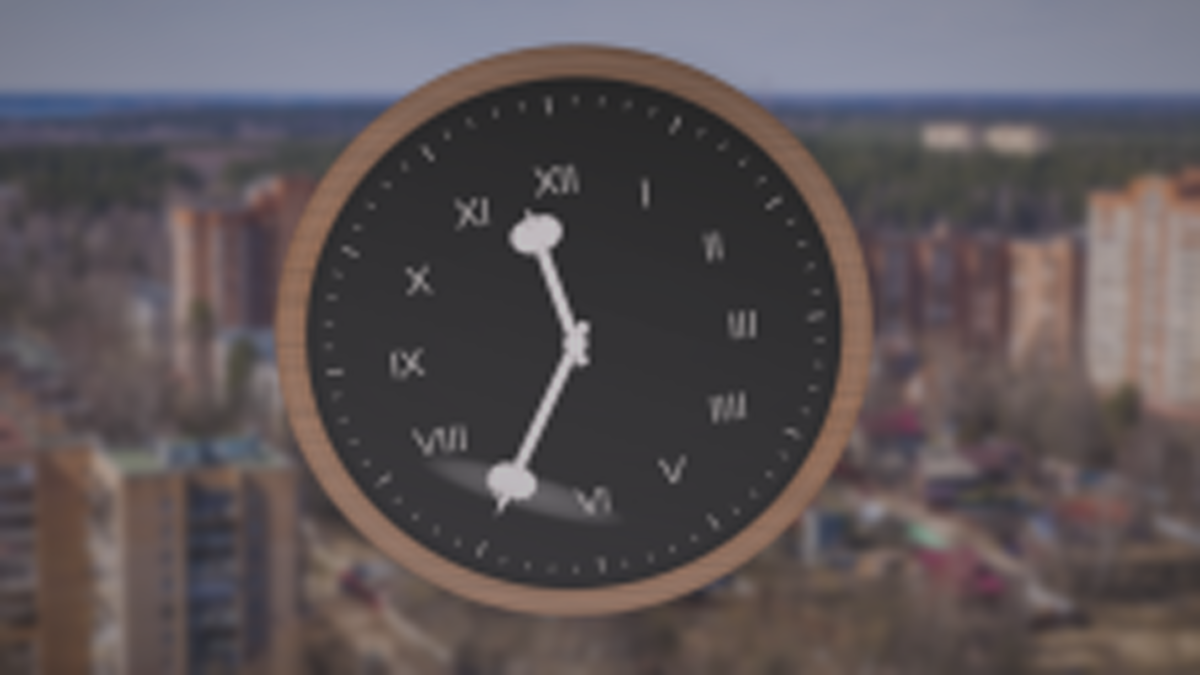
11:35
